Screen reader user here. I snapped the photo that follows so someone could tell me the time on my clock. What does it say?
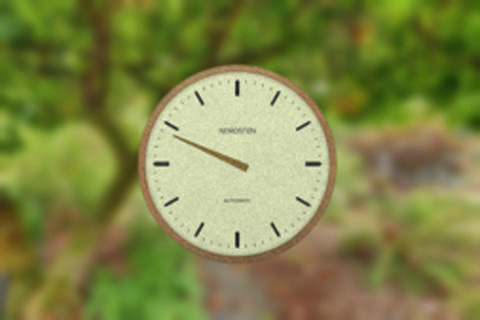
9:49
